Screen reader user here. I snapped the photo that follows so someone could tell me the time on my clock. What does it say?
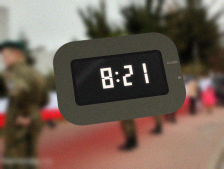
8:21
